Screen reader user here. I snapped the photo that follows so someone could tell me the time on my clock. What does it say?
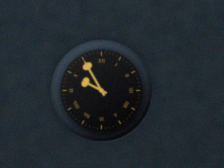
9:55
